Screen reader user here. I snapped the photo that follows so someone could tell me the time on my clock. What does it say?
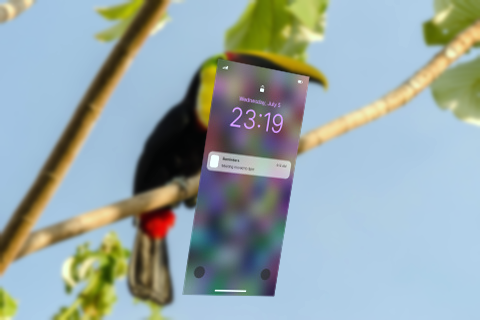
23:19
